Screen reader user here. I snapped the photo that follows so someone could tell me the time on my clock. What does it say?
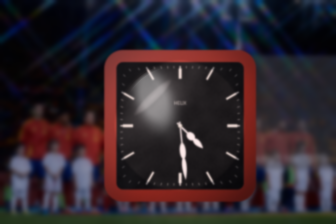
4:29
